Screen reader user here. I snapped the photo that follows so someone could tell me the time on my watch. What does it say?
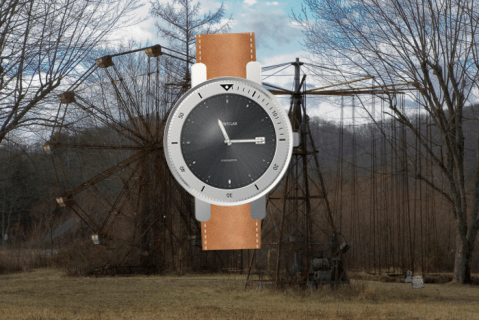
11:15
